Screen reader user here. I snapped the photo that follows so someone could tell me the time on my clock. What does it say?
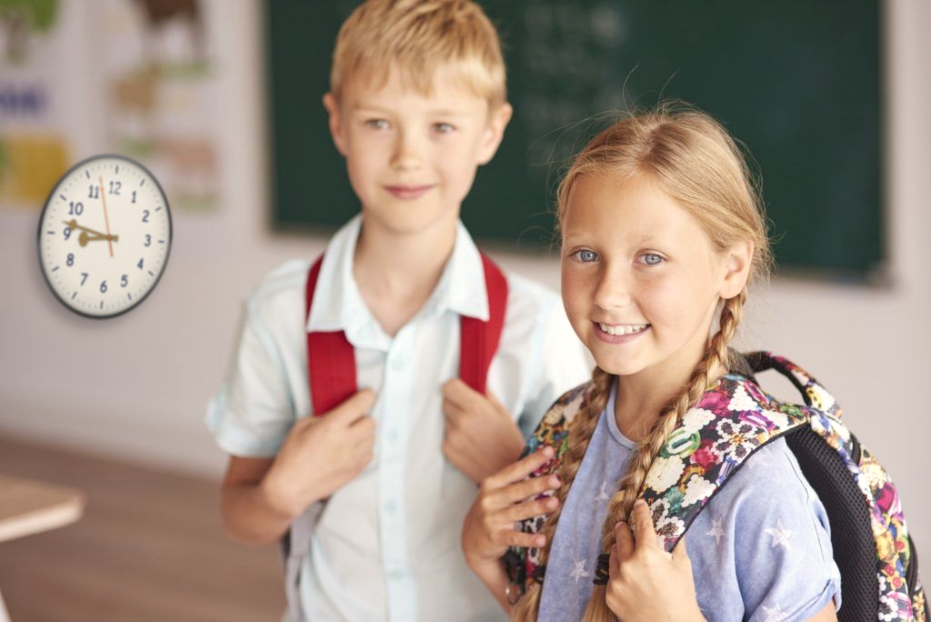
8:46:57
